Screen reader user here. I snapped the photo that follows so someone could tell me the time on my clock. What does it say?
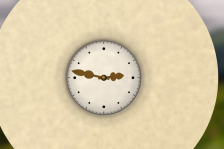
2:47
